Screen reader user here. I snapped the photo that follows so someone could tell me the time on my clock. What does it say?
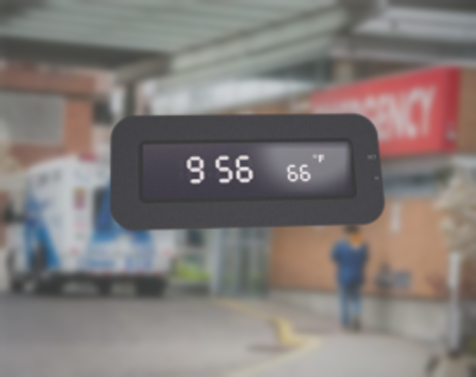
9:56
